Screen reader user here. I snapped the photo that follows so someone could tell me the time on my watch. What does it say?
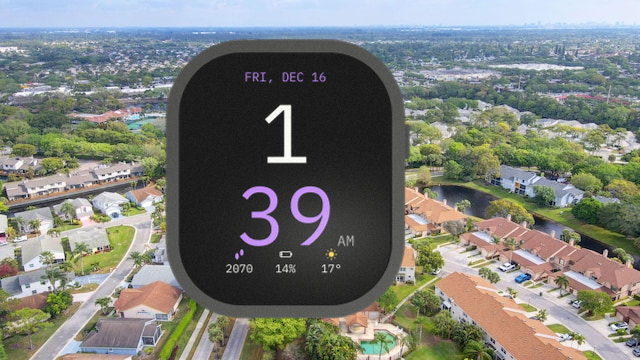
1:39
